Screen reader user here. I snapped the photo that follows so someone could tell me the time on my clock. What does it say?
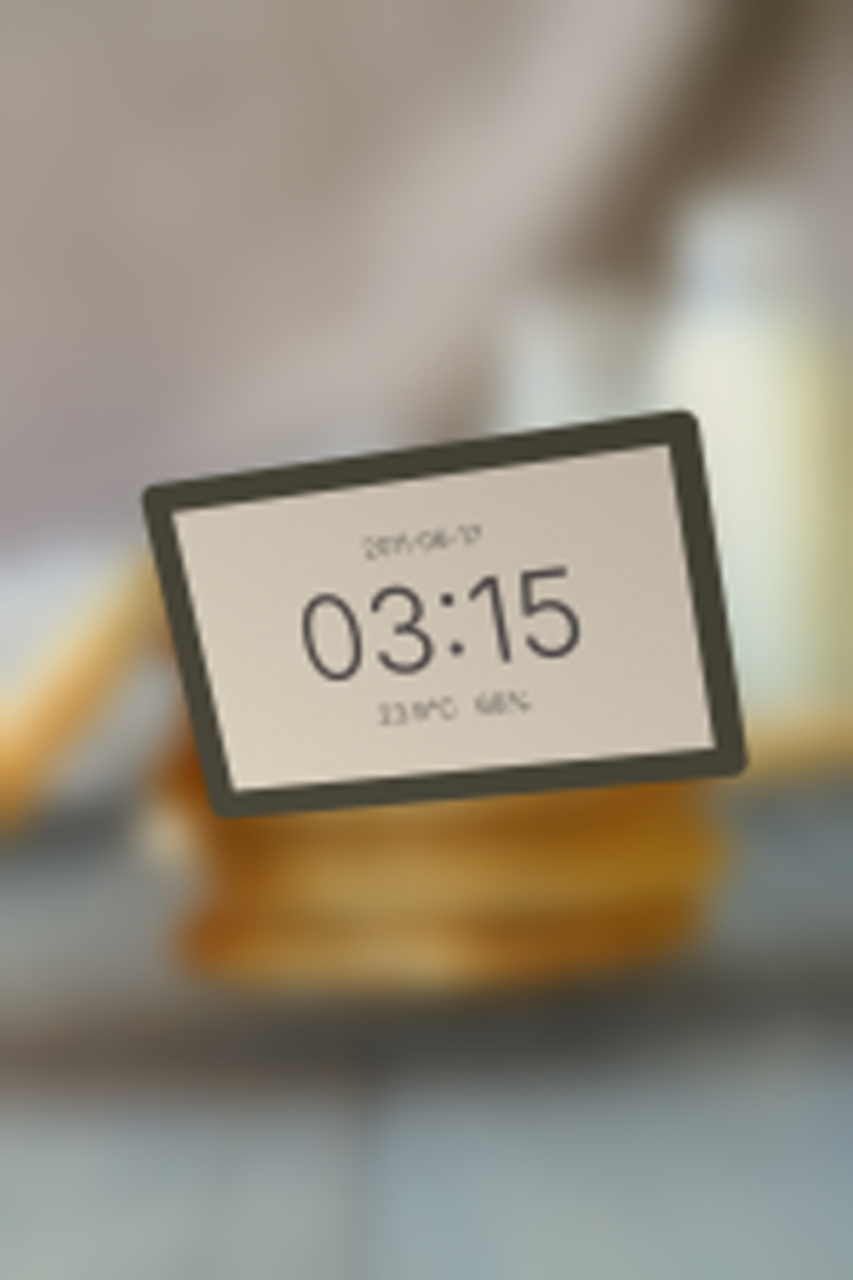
3:15
